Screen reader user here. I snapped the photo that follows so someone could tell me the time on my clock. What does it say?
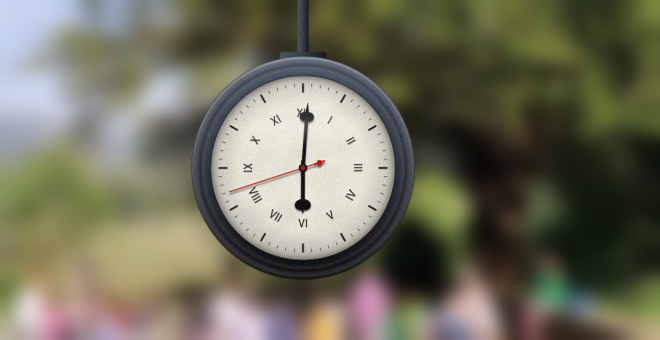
6:00:42
